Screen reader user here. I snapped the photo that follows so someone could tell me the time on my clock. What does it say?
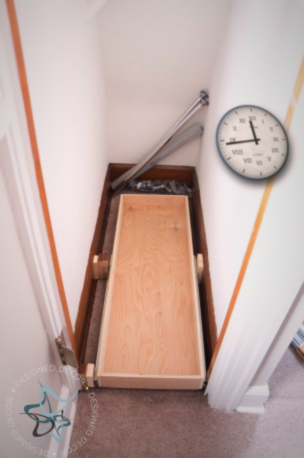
11:44
